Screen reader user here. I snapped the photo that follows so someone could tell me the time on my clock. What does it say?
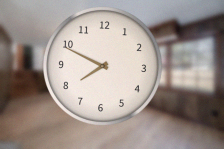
7:49
